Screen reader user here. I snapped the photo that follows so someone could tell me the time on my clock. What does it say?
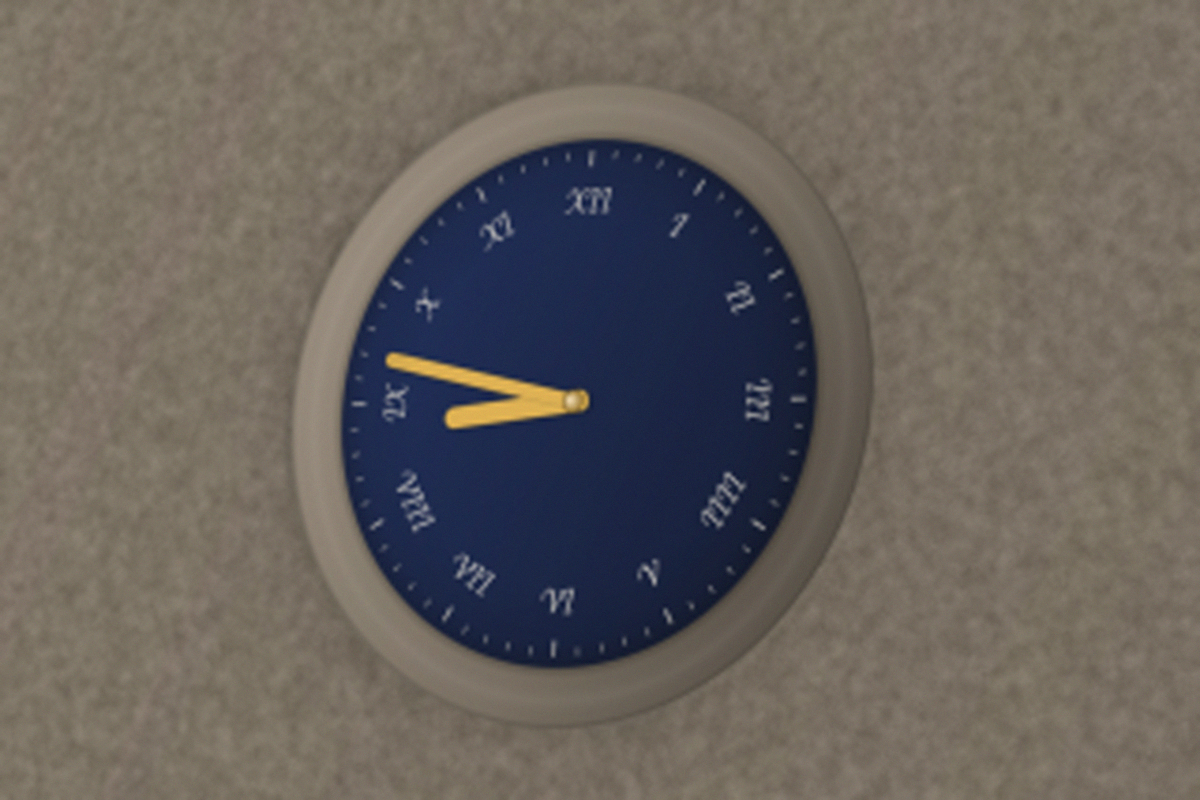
8:47
